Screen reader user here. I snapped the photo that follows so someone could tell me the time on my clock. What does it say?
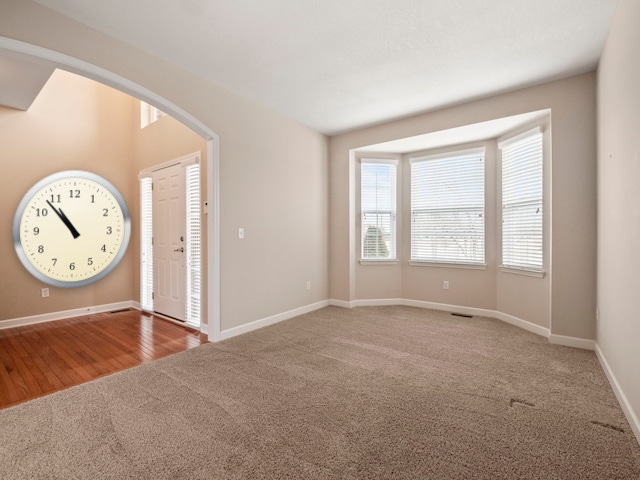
10:53
